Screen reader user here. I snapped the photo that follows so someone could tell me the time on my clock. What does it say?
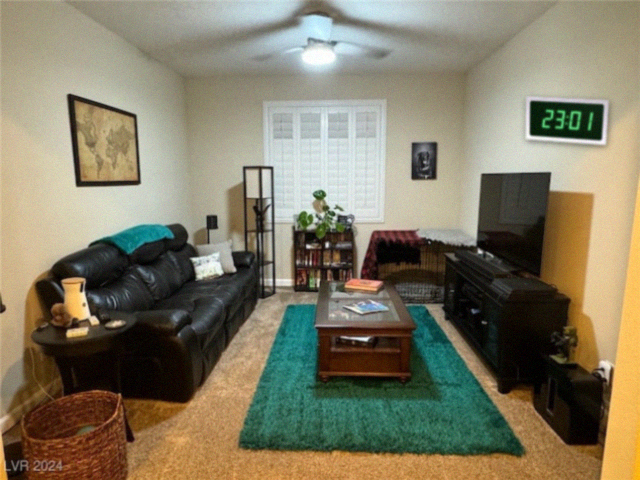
23:01
